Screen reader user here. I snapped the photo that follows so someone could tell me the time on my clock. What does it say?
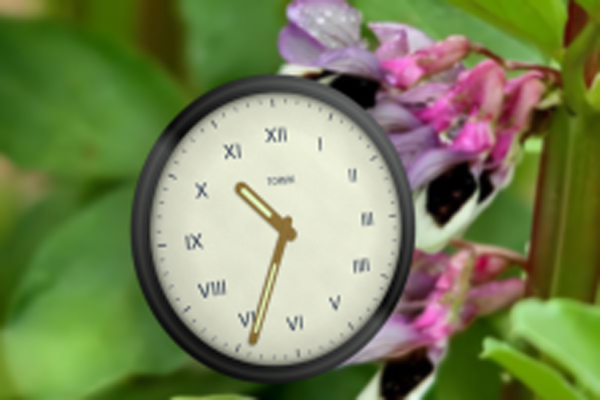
10:34
